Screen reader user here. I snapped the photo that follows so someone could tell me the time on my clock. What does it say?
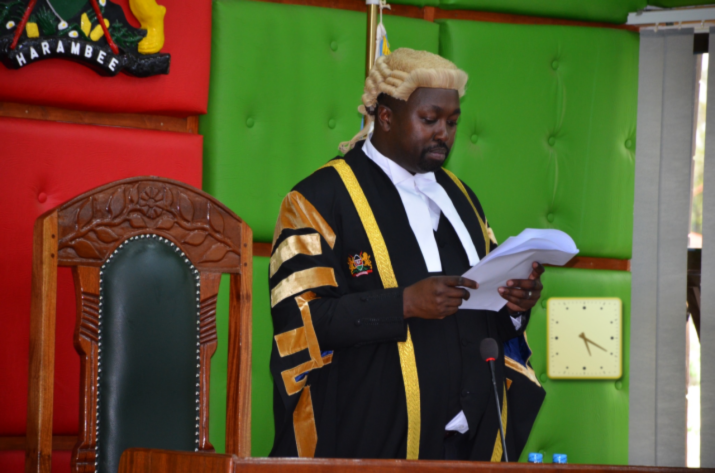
5:20
